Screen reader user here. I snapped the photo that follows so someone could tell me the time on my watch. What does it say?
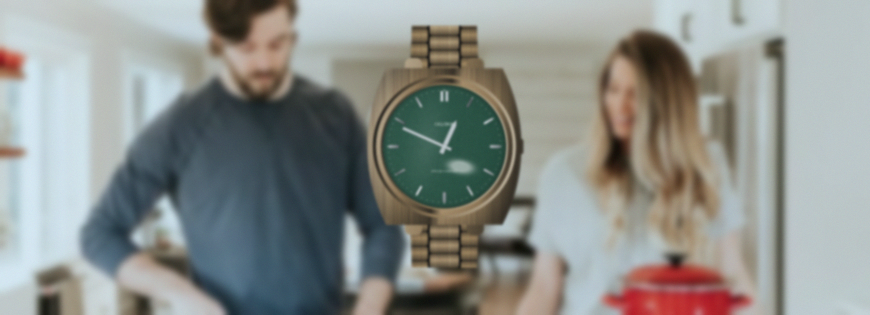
12:49
